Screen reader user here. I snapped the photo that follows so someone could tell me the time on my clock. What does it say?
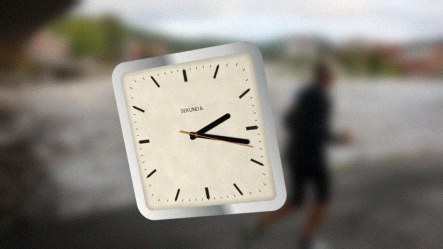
2:17:18
